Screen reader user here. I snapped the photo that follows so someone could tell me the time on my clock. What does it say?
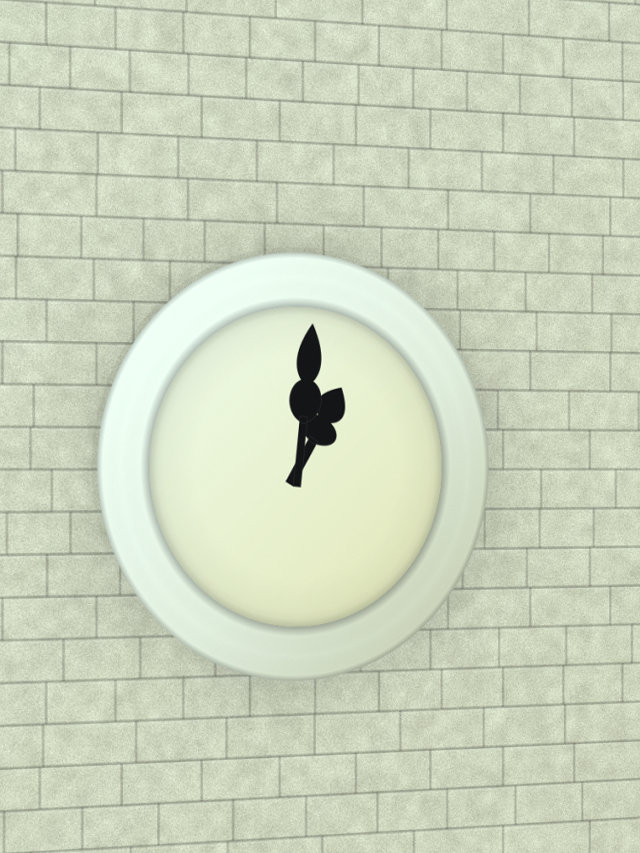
1:01
